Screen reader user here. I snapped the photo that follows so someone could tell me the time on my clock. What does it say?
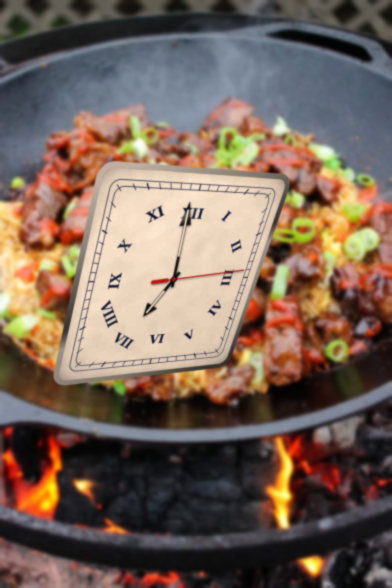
6:59:14
